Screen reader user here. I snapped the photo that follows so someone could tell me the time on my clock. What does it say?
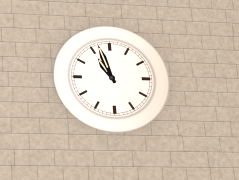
10:57
